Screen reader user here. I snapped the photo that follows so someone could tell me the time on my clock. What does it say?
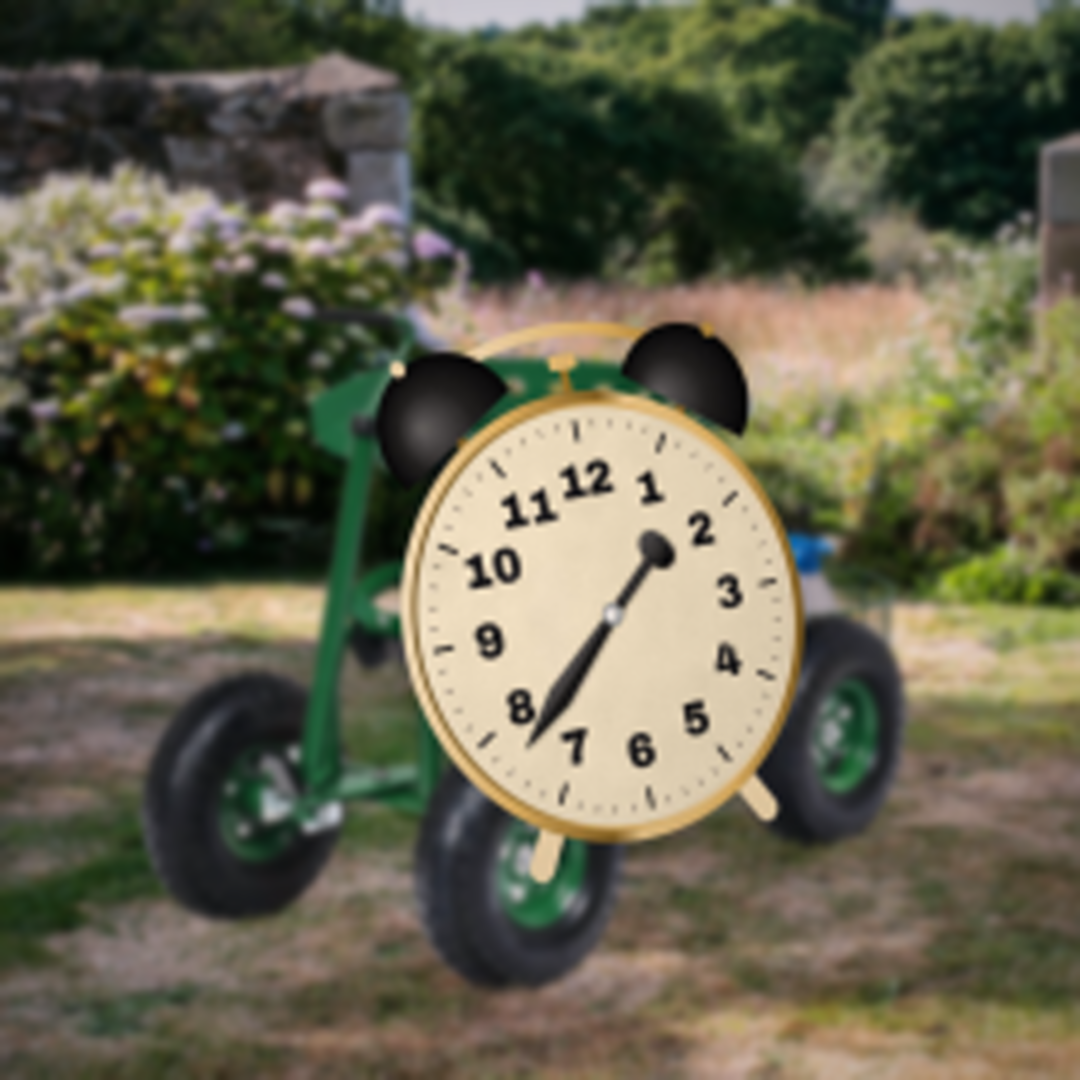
1:38
